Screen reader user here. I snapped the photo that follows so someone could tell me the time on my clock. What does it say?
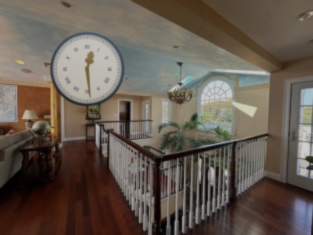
12:29
